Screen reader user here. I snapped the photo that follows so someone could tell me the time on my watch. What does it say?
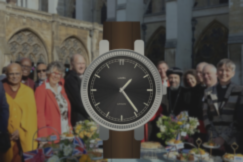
1:24
